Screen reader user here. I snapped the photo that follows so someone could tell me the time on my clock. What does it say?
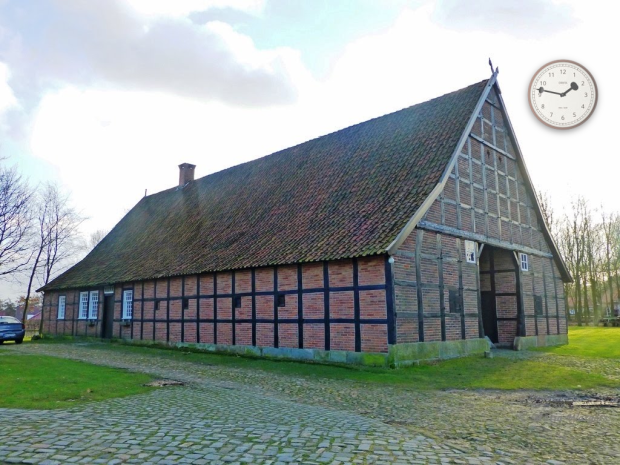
1:47
